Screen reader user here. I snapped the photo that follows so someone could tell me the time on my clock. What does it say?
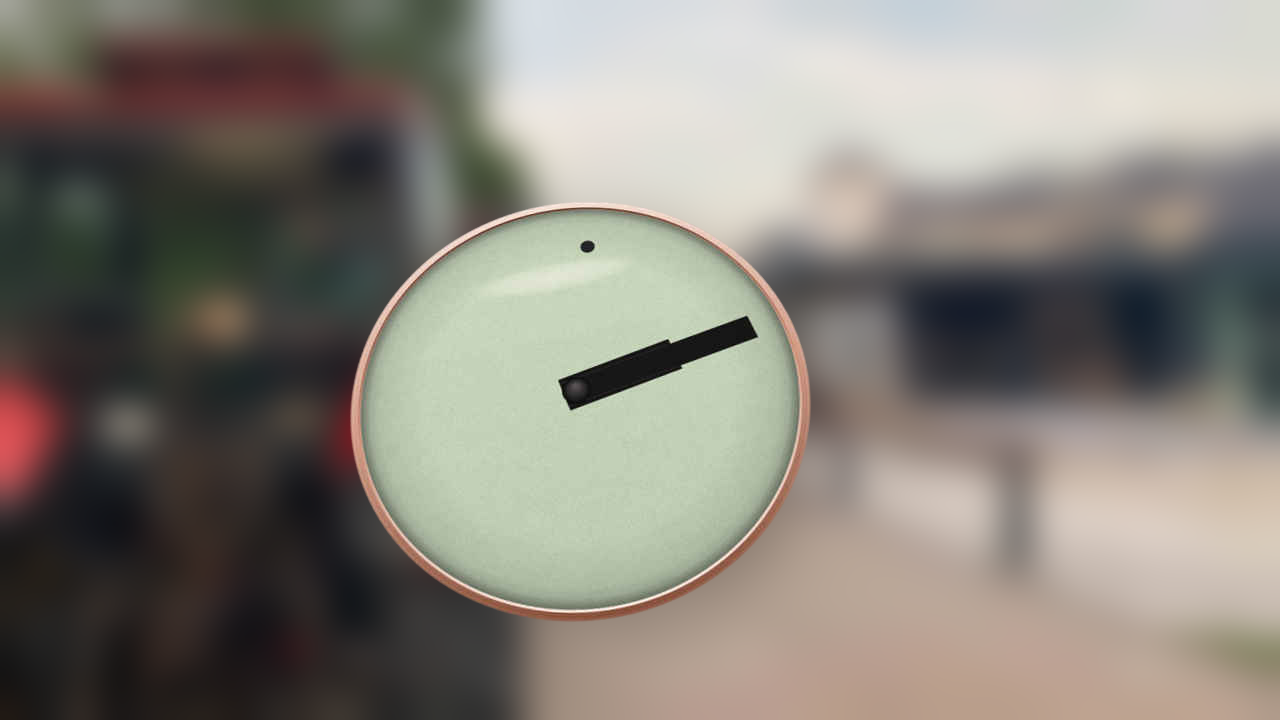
2:11
